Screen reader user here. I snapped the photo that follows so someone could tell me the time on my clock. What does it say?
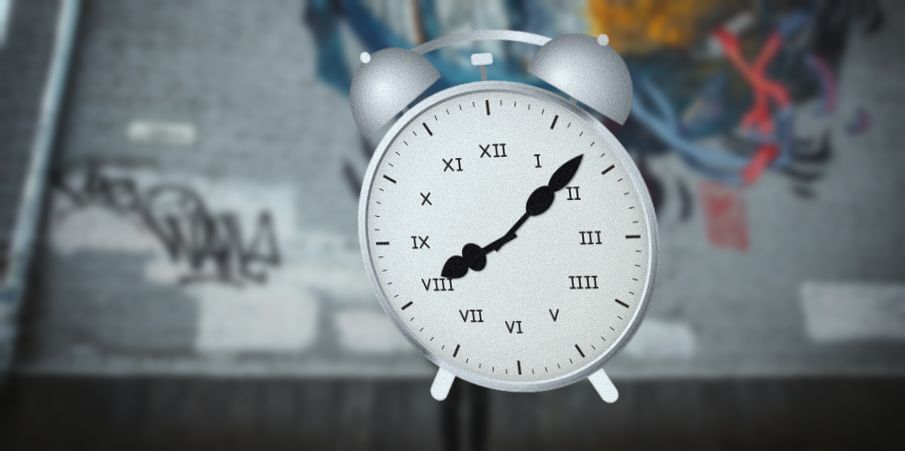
8:08
